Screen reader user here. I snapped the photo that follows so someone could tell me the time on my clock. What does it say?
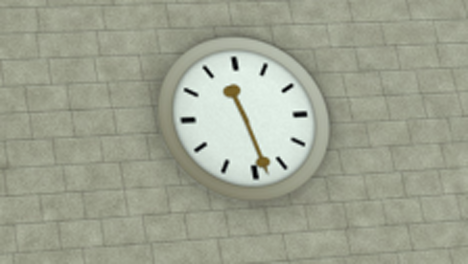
11:28
